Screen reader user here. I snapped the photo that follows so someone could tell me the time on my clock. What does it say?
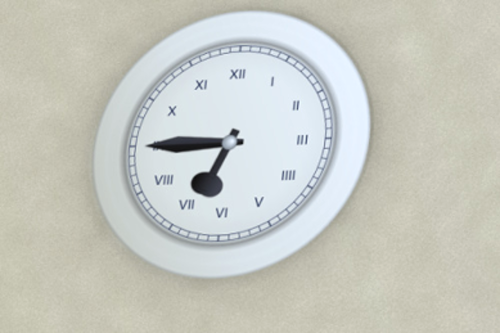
6:45
